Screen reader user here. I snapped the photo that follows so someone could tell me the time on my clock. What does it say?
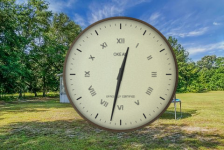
12:32
